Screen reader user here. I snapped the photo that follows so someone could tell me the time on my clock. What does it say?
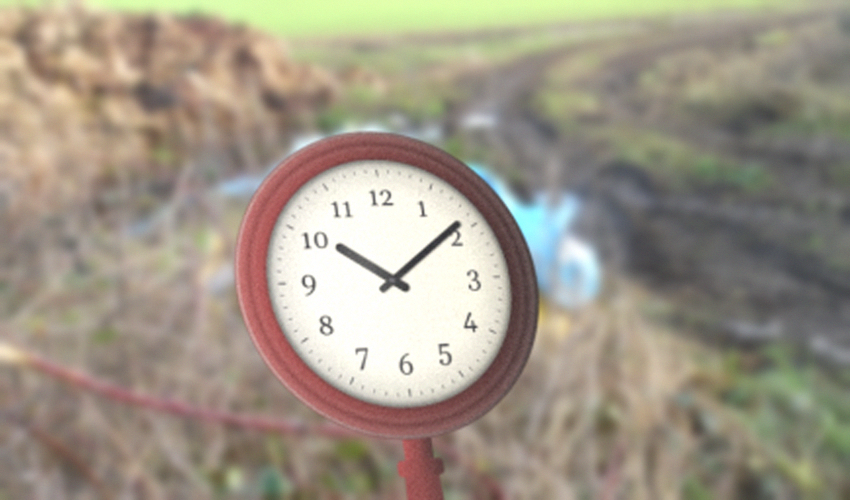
10:09
